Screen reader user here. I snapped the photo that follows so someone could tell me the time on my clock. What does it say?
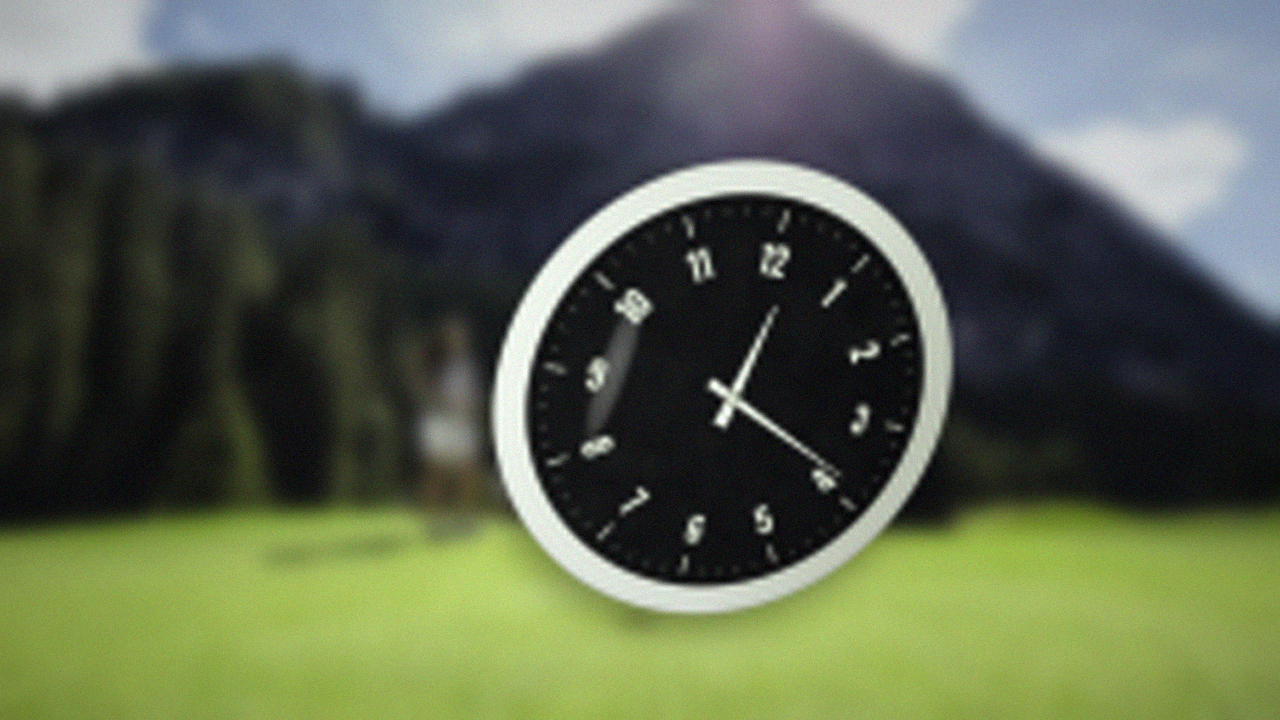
12:19
